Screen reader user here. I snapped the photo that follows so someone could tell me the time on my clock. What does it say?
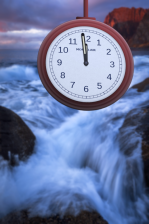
11:59
